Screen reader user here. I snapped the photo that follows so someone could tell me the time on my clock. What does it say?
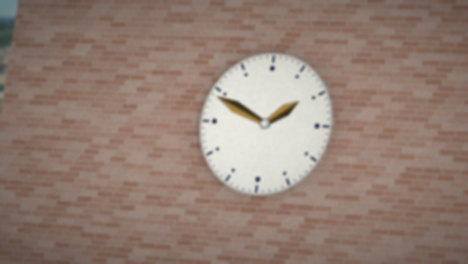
1:49
